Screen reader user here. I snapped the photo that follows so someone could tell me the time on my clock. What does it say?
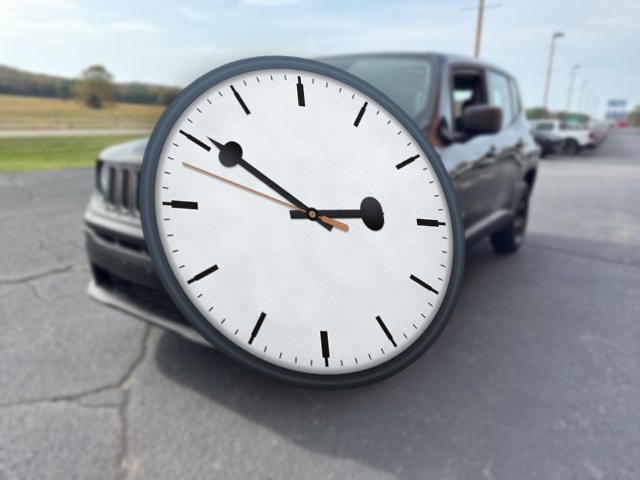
2:50:48
